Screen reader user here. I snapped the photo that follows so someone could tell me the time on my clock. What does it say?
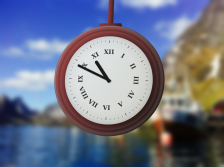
10:49
